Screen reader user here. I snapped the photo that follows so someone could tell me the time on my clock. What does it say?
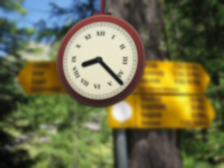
8:22
